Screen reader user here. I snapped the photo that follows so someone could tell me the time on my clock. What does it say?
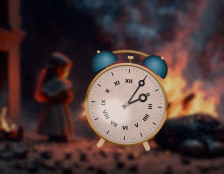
2:05
